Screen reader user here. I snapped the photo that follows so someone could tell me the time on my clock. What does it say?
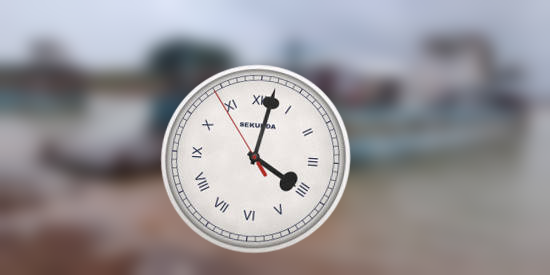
4:01:54
